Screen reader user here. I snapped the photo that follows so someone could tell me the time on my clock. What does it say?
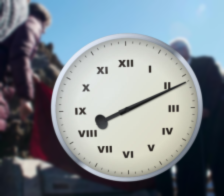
8:11
